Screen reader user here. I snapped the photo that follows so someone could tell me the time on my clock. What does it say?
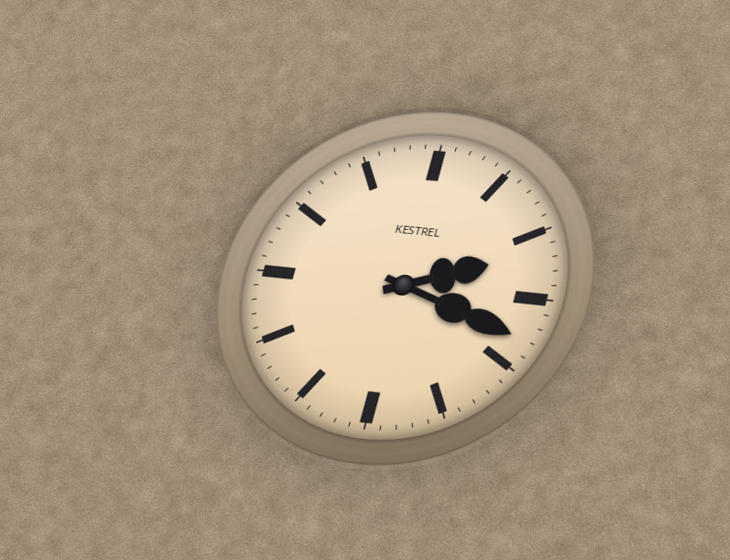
2:18
